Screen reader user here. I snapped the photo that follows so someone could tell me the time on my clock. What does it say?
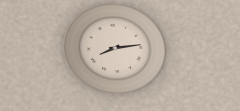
8:14
